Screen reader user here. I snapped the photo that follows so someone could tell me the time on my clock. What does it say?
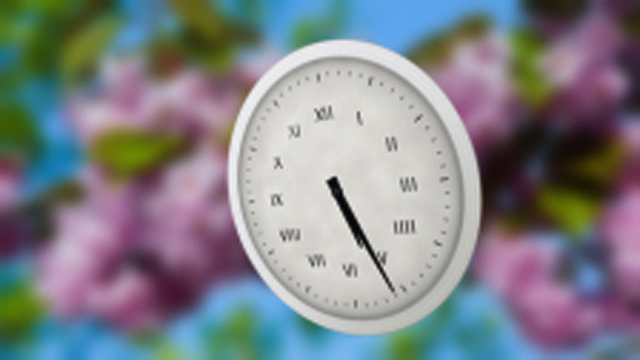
5:26
